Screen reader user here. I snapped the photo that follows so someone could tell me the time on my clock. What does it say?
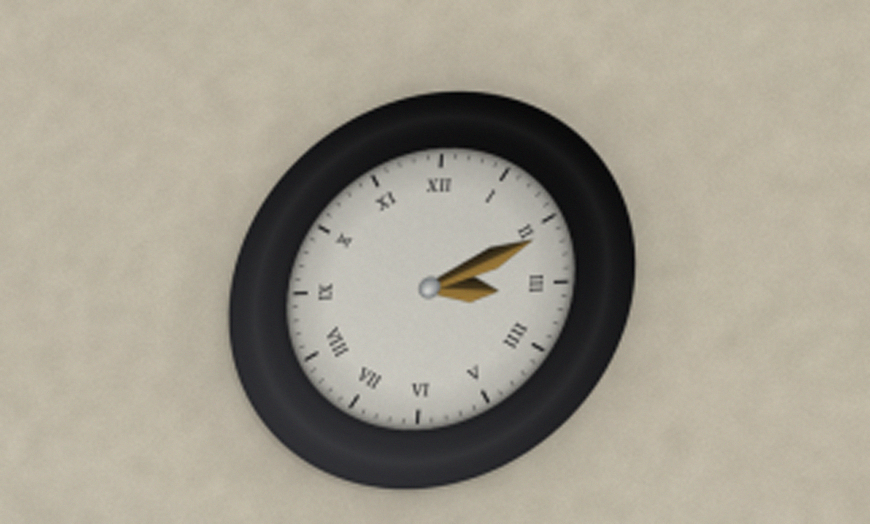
3:11
